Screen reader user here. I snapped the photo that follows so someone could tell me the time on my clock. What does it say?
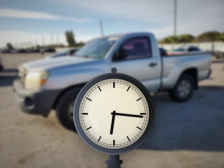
6:16
